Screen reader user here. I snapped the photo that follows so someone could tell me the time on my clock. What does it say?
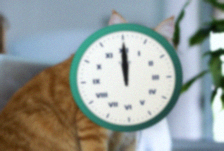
12:00
